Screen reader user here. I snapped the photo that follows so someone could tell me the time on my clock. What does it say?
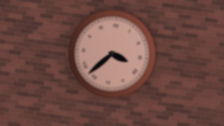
3:37
